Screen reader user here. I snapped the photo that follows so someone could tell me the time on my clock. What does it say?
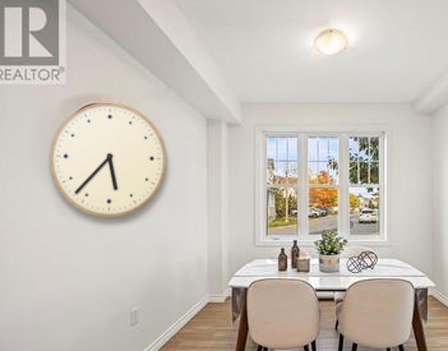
5:37
